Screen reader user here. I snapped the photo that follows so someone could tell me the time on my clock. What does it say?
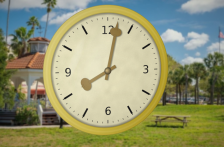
8:02
